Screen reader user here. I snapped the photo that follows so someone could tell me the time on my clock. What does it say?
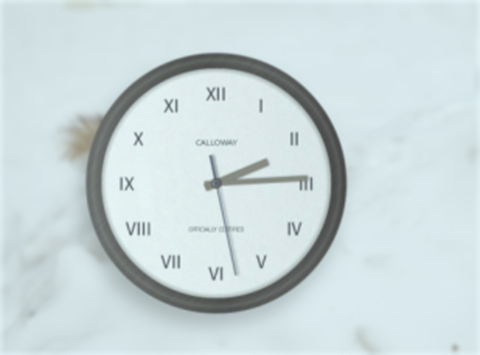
2:14:28
